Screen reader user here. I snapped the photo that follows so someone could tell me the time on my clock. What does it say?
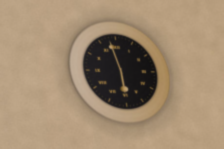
5:58
